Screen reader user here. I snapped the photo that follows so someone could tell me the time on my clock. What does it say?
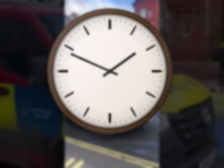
1:49
